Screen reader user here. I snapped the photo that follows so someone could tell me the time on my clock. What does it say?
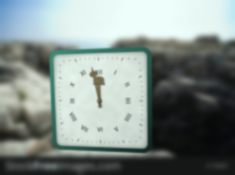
11:58
